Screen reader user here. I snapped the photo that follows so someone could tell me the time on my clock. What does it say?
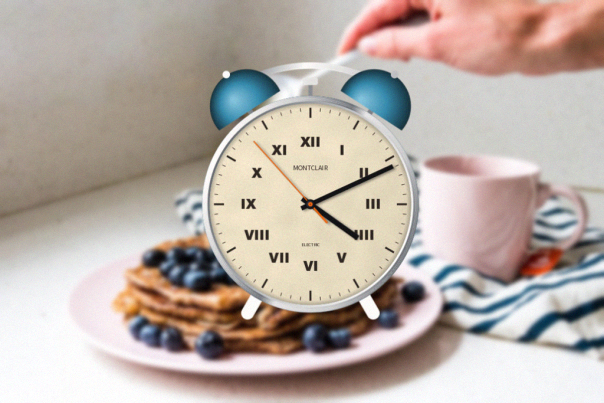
4:10:53
